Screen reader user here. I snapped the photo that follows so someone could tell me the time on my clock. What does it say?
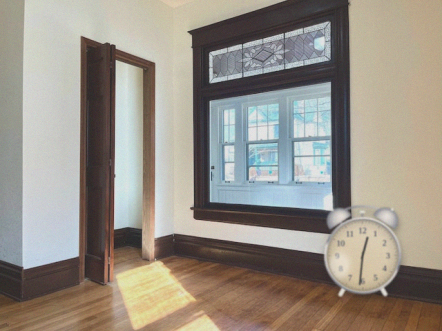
12:31
